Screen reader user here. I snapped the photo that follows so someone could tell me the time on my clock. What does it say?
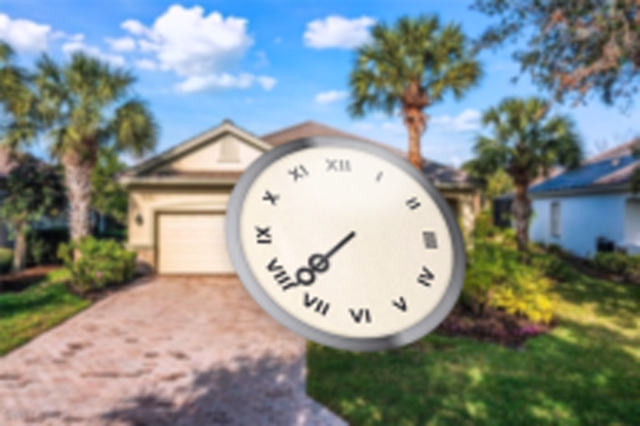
7:38
